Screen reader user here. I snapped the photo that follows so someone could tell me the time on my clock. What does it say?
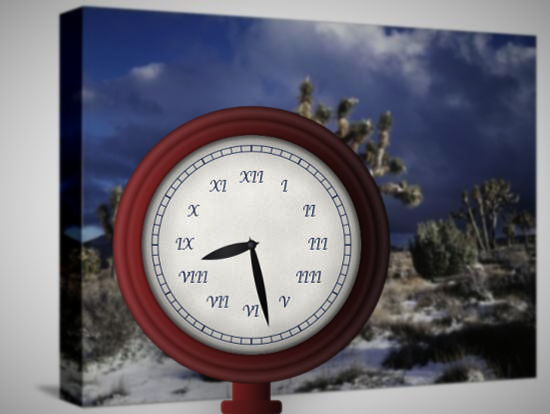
8:28
